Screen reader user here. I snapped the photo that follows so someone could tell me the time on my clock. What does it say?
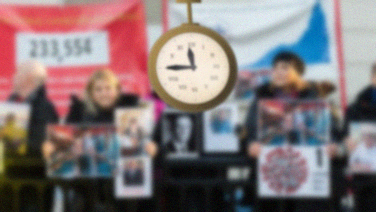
11:45
